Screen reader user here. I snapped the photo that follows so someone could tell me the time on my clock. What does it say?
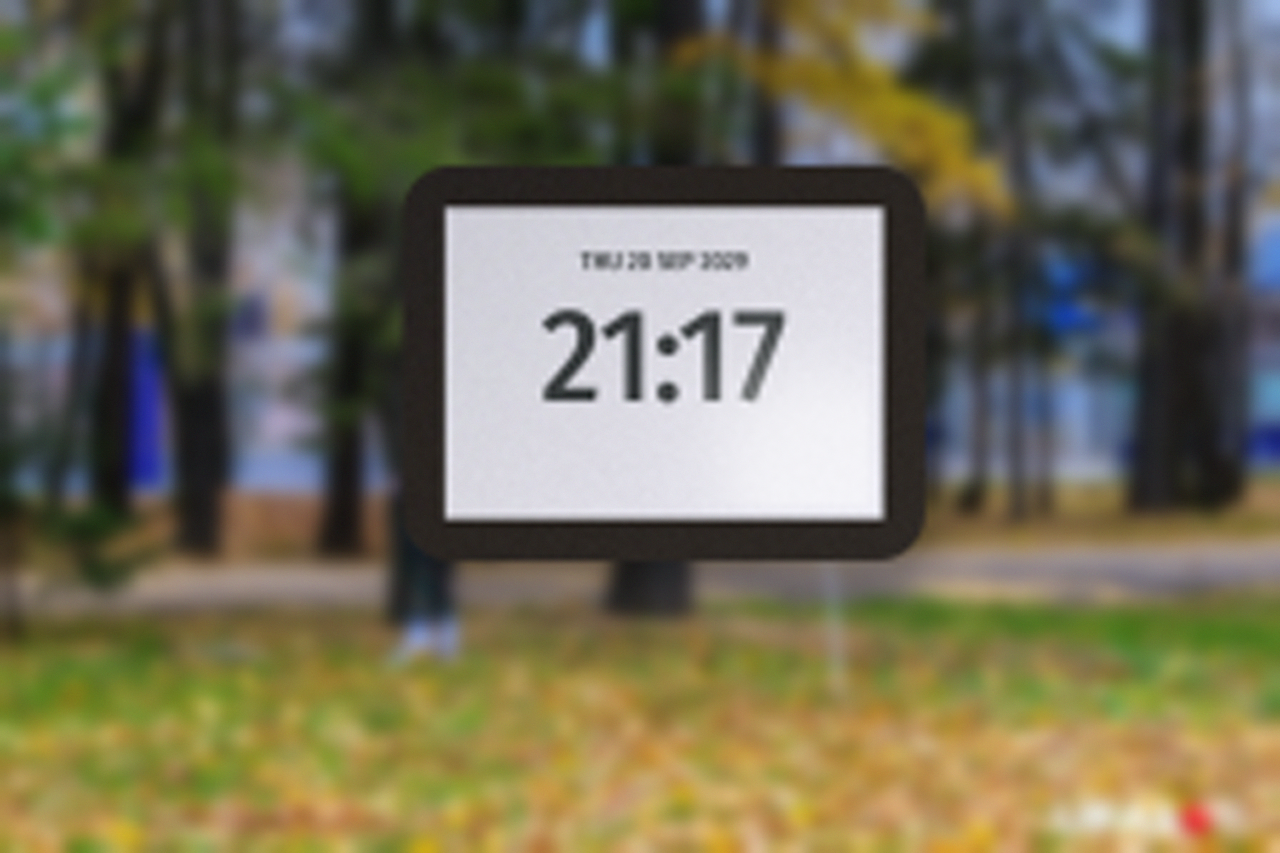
21:17
